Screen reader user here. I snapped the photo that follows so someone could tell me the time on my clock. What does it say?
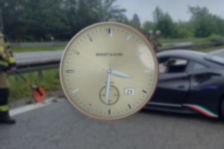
3:31
